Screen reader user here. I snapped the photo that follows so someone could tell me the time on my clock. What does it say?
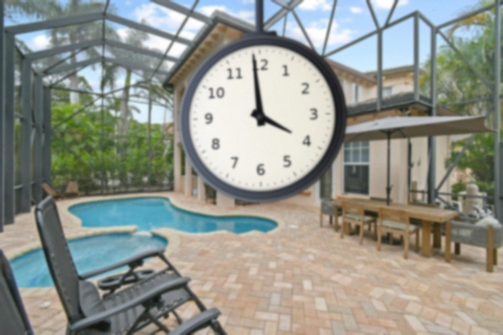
3:59
